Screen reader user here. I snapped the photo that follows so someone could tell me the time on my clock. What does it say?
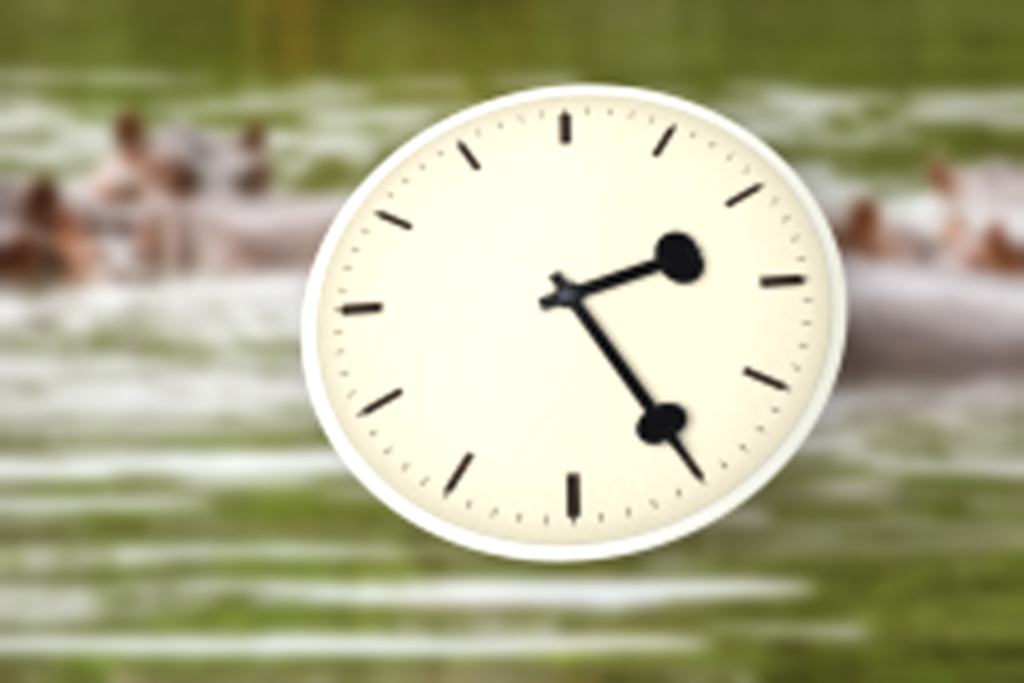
2:25
